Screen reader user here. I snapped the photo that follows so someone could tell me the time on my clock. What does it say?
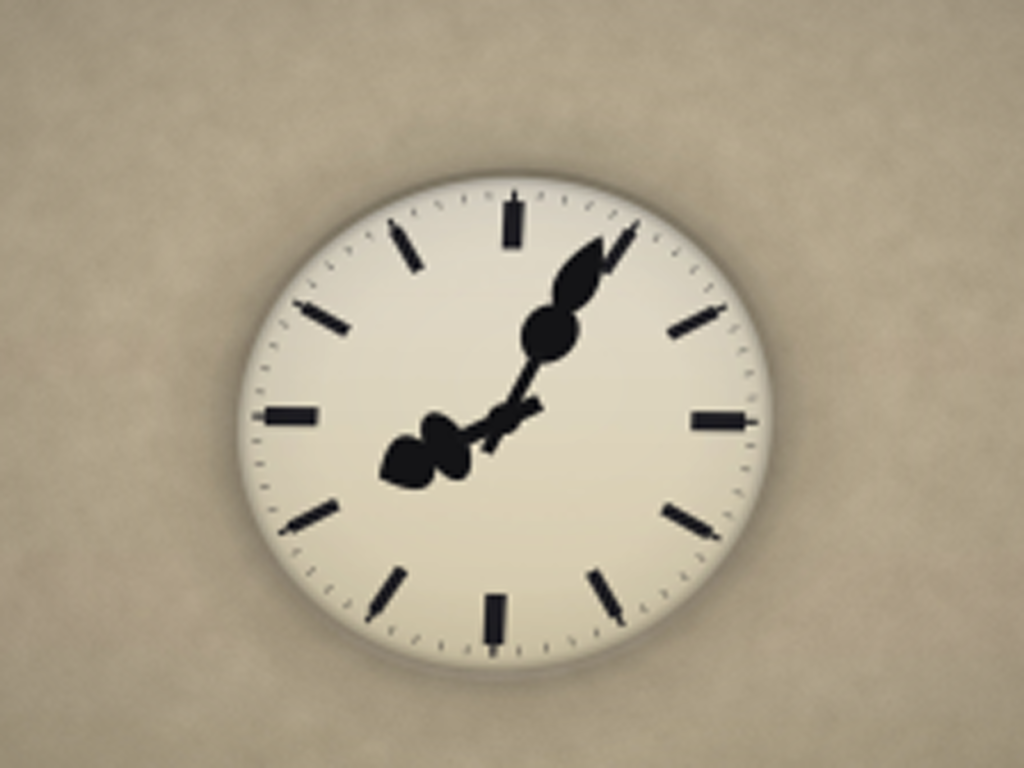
8:04
